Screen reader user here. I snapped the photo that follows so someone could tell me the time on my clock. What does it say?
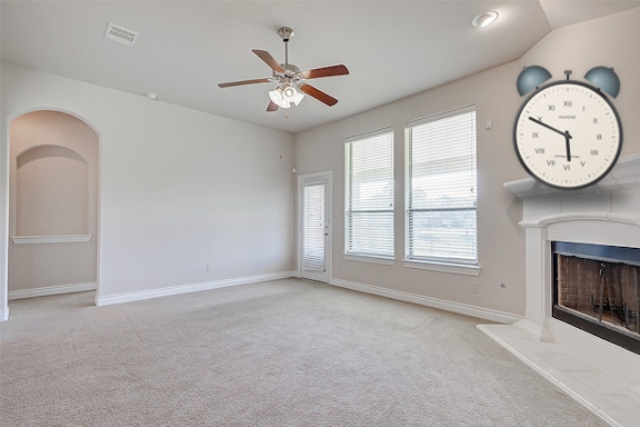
5:49
